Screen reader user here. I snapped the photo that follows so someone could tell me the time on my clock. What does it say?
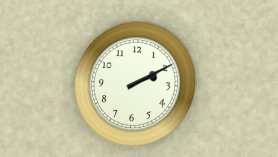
2:10
